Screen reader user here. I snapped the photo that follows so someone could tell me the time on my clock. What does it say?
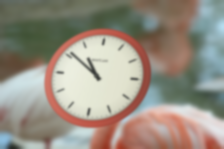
10:51
